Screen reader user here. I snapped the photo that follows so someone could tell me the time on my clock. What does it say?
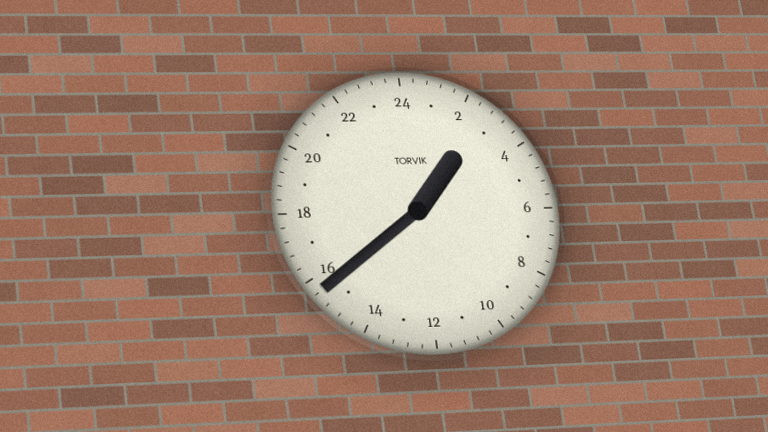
2:39
